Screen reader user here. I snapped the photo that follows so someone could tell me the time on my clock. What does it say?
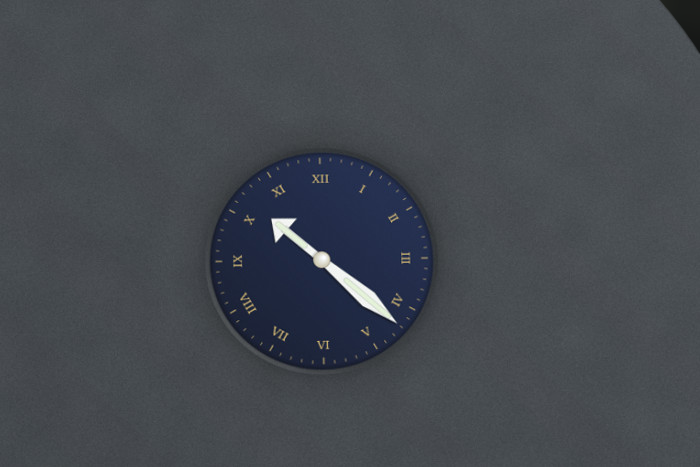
10:22
